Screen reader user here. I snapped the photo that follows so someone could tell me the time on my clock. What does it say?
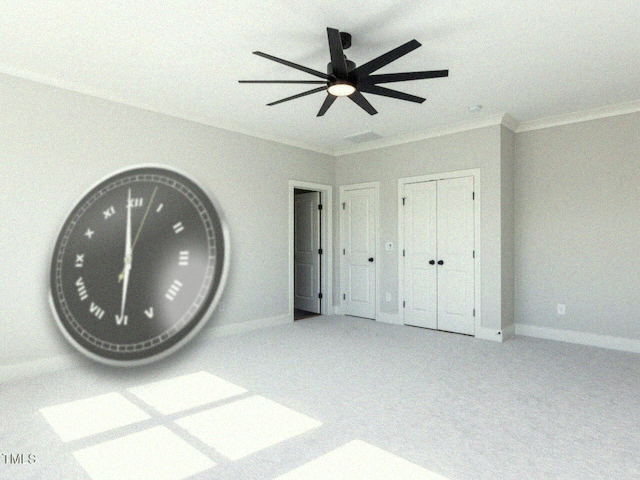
5:59:03
